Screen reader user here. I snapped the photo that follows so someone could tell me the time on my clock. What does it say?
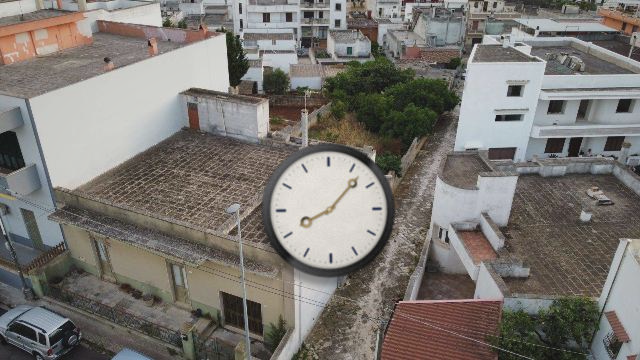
8:07
